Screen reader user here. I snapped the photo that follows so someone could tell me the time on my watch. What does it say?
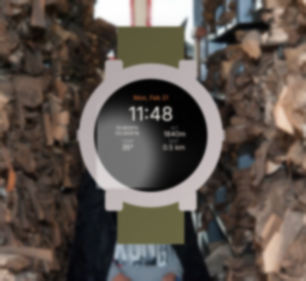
11:48
